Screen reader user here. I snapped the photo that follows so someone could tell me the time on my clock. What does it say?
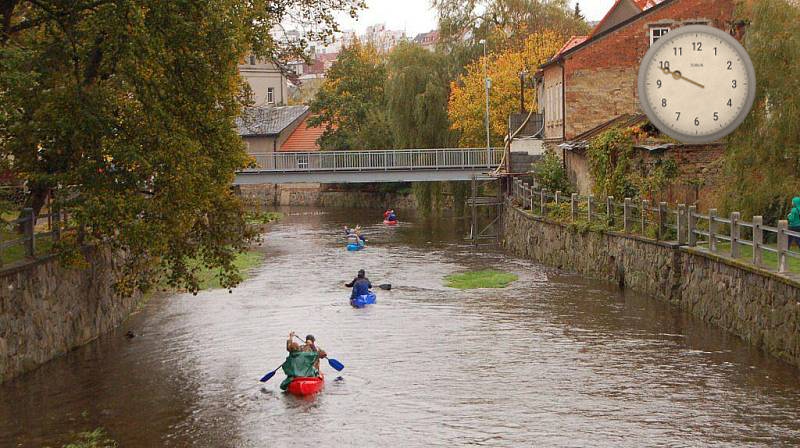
9:49
